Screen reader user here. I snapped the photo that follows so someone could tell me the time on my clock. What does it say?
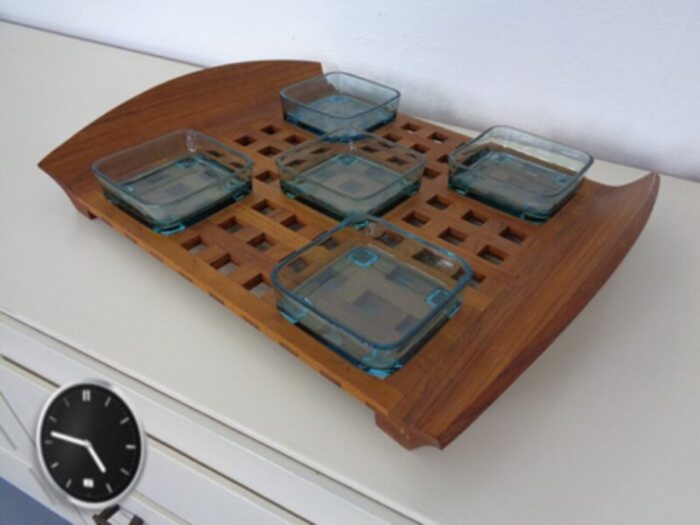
4:47
